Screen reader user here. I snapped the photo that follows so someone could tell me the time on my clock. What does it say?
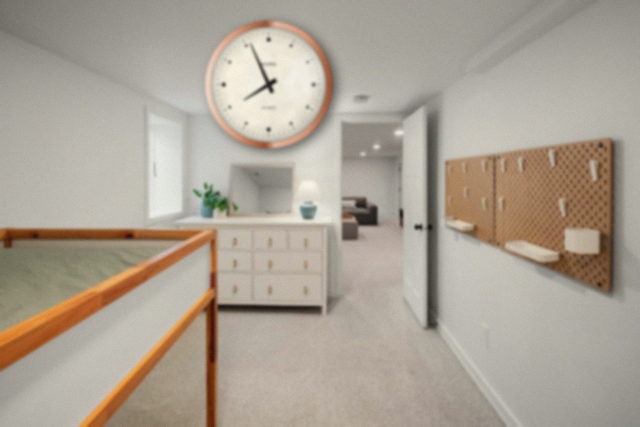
7:56
